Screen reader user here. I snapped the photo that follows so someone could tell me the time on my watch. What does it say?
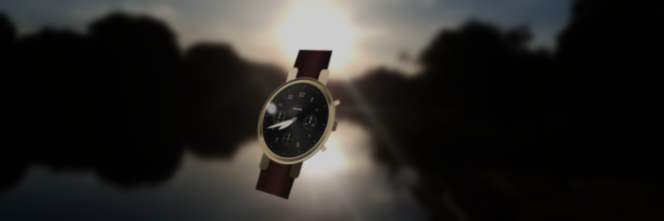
7:41
